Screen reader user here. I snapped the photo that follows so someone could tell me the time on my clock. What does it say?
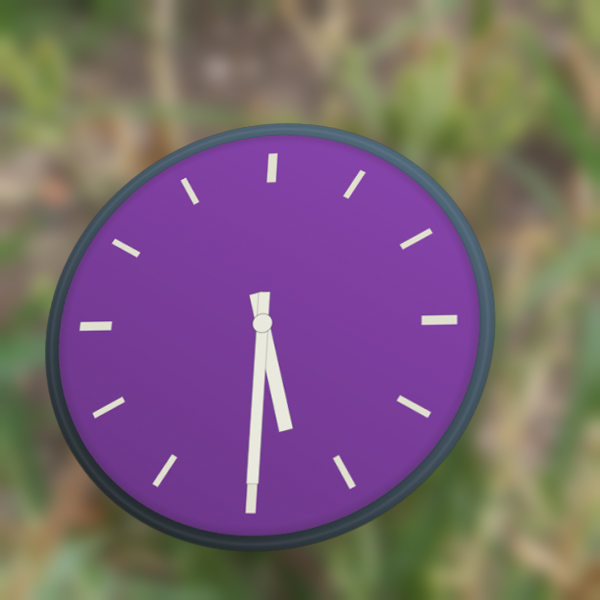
5:30
